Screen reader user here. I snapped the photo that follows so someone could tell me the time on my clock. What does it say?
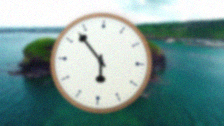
5:53
